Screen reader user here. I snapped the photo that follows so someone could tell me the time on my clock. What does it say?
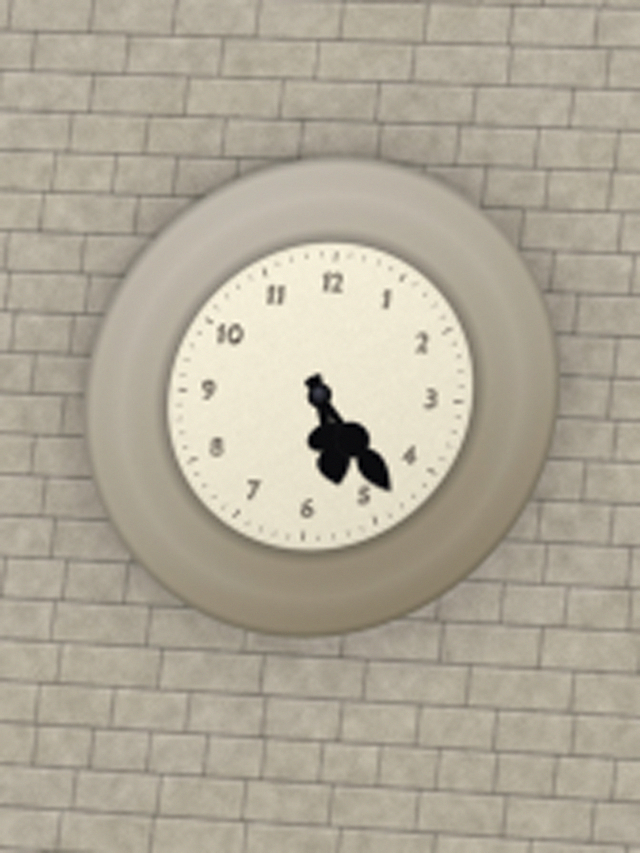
5:23
